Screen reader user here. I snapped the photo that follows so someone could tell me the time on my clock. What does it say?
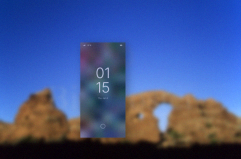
1:15
